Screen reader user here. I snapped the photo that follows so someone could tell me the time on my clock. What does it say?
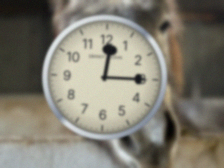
12:15
